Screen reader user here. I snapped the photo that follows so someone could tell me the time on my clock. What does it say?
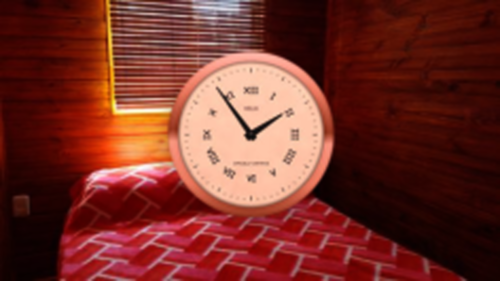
1:54
